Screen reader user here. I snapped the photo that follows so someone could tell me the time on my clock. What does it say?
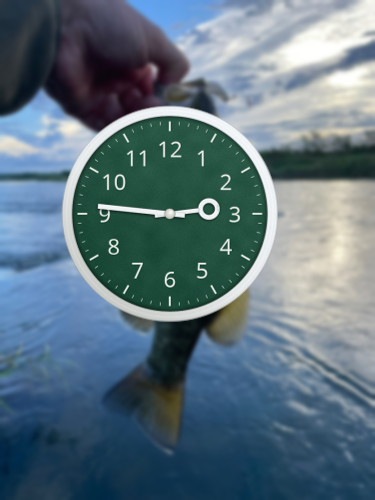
2:46
